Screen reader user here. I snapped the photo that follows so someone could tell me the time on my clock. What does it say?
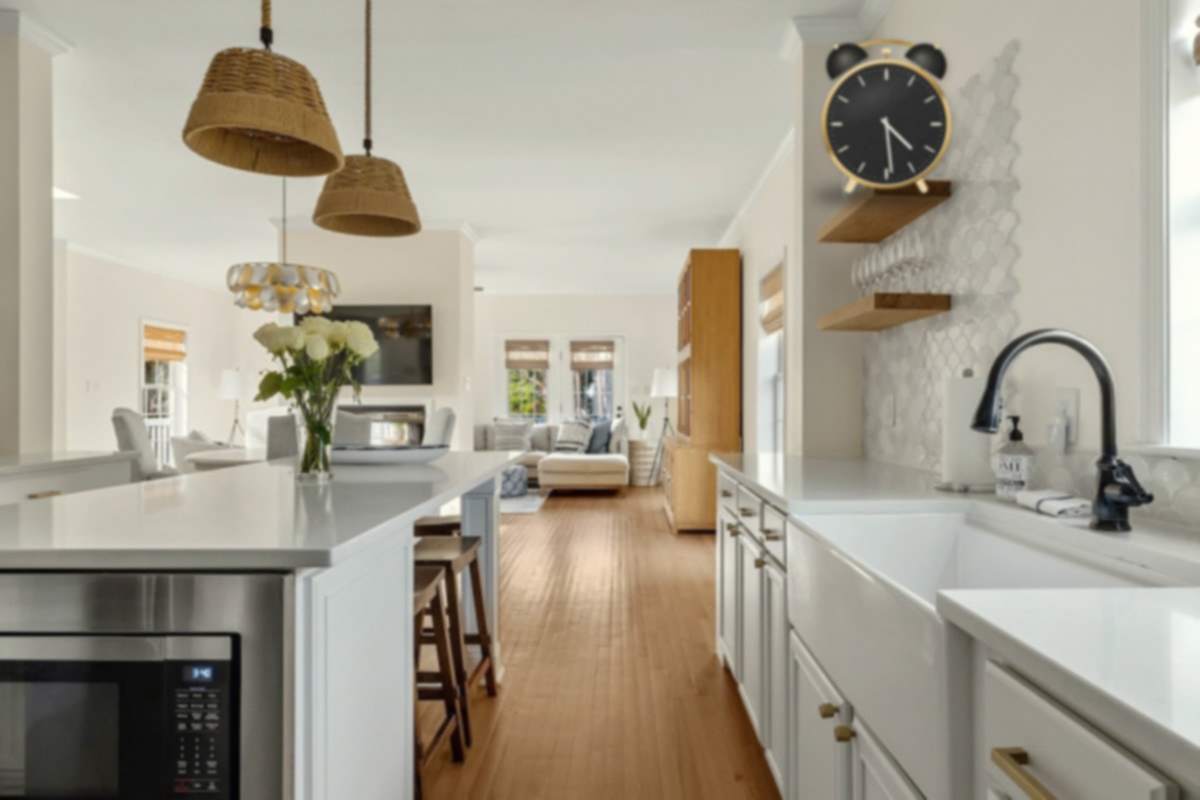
4:29
